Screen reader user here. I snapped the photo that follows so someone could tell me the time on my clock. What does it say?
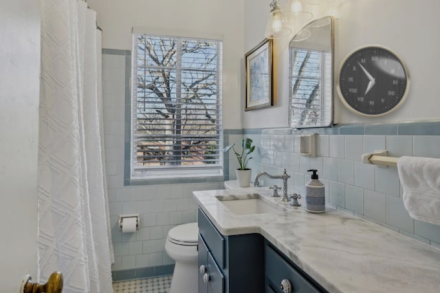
6:53
